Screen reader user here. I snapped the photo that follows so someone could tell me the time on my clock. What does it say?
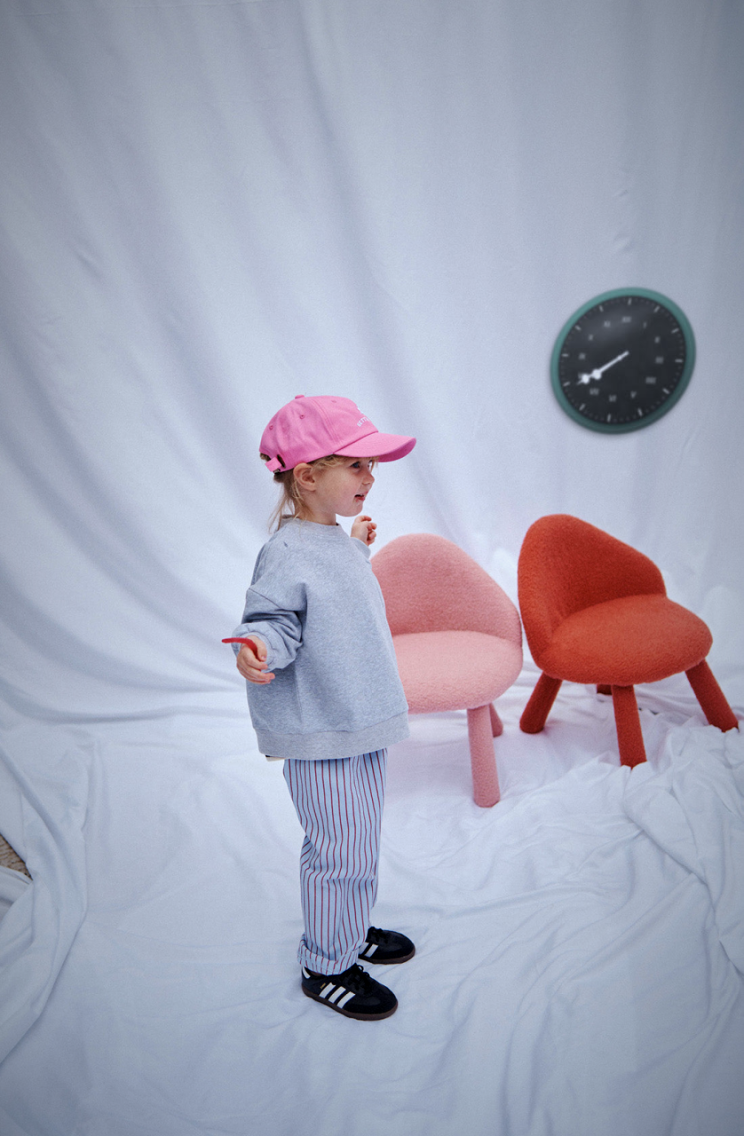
7:39
